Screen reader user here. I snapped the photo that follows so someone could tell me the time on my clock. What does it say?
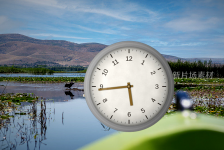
5:44
